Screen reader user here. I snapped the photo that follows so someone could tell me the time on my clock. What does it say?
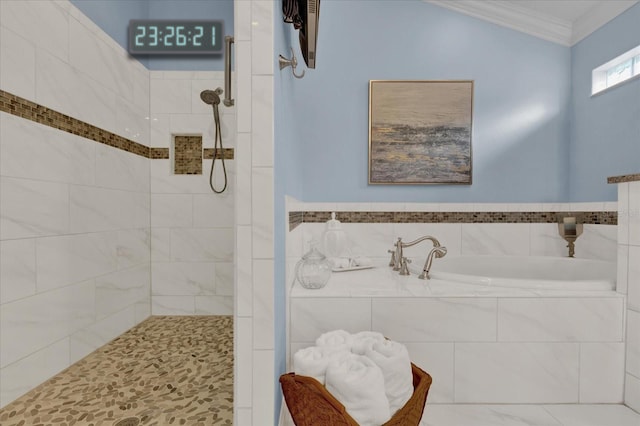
23:26:21
